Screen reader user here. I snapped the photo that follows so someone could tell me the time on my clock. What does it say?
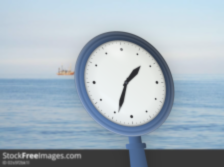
1:34
